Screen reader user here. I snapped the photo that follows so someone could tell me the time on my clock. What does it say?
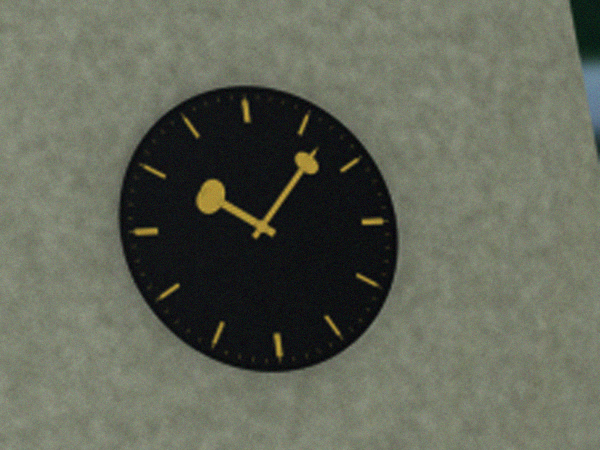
10:07
